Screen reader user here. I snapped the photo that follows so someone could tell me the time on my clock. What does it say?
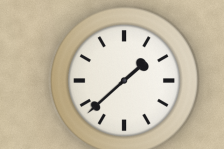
1:38
